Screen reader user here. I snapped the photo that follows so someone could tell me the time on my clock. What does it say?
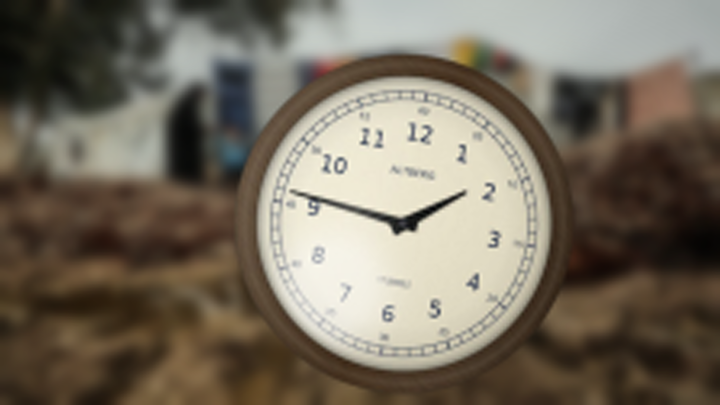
1:46
